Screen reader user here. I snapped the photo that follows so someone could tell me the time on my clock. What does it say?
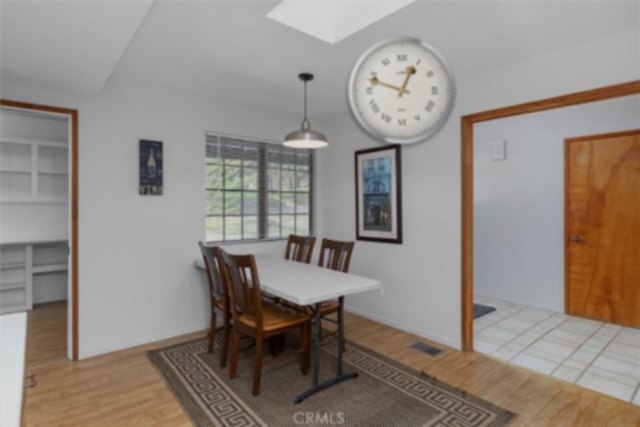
12:48
